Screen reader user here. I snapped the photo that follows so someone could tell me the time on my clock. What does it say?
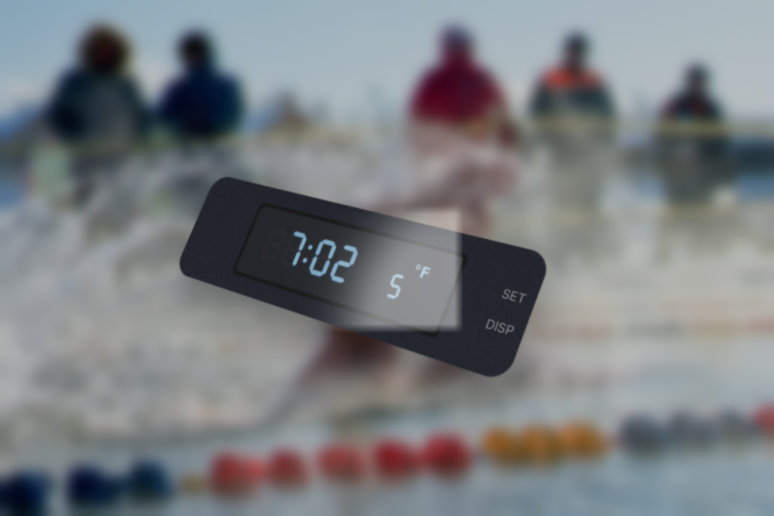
7:02
